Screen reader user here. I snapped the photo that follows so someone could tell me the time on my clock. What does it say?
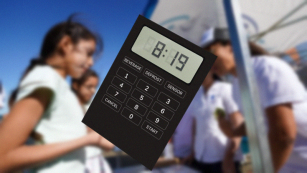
8:19
